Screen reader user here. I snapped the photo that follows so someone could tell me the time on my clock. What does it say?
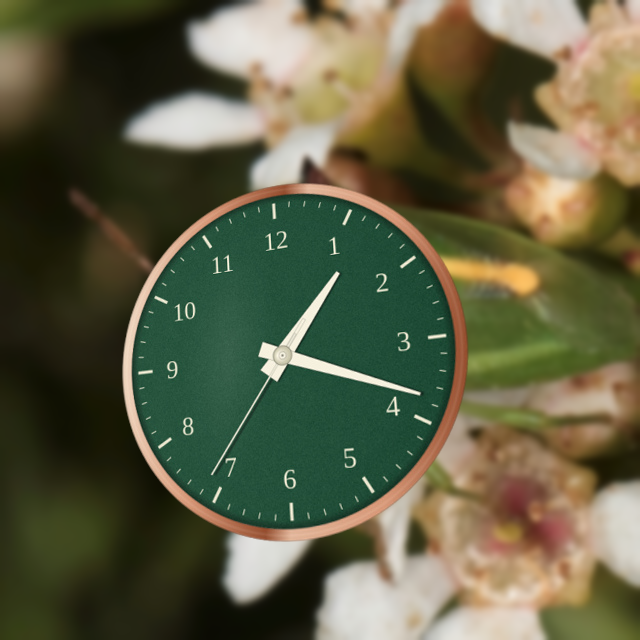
1:18:36
